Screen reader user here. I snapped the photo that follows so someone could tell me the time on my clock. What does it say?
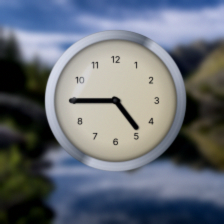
4:45
